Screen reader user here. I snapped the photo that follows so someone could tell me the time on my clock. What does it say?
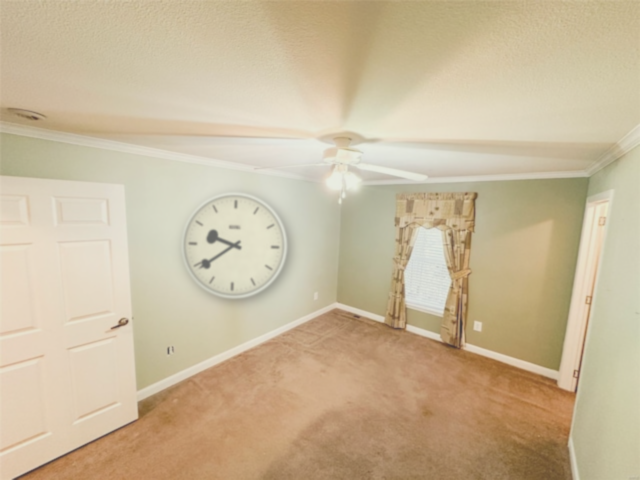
9:39
